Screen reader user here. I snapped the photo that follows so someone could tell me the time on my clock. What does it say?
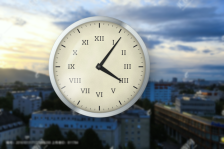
4:06
